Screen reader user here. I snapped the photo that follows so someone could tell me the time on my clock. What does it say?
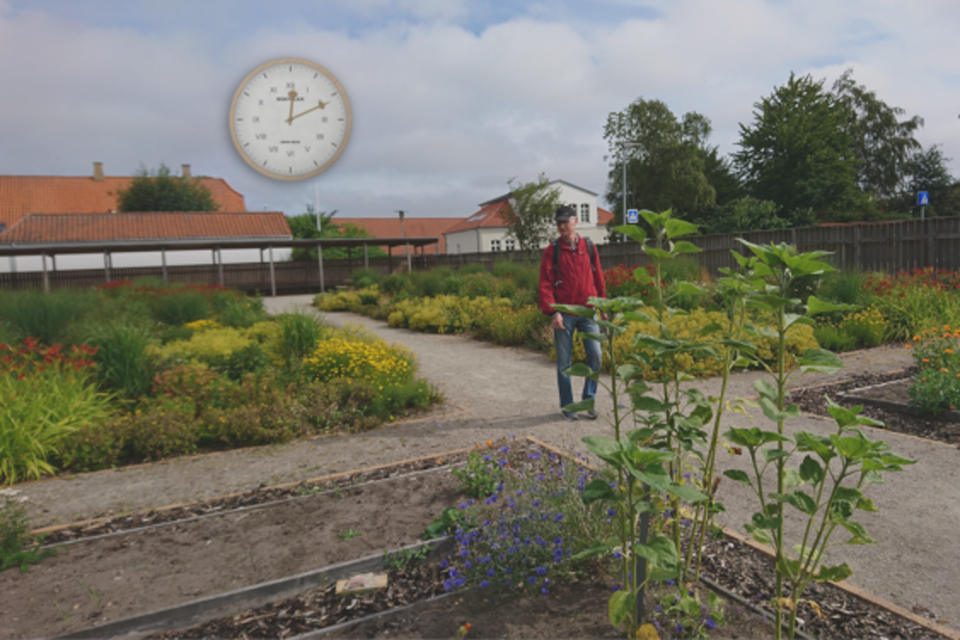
12:11
